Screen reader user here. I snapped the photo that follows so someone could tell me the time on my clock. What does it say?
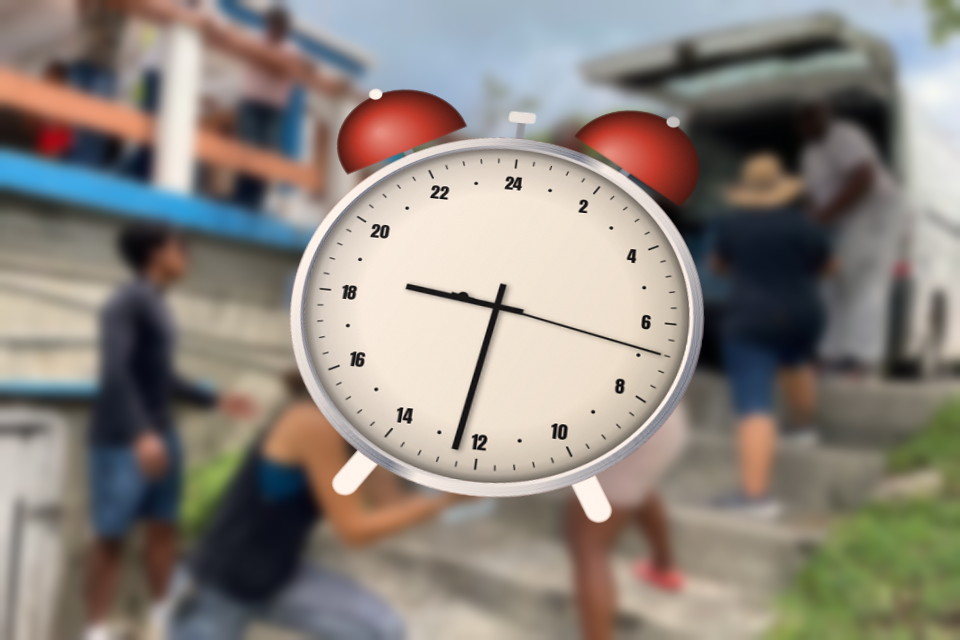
18:31:17
